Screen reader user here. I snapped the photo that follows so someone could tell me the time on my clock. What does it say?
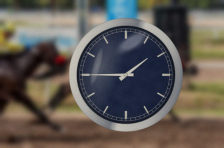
1:45
